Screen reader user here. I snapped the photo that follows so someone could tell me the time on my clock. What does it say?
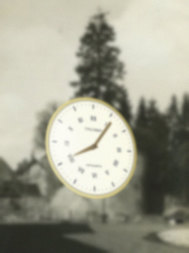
8:06
